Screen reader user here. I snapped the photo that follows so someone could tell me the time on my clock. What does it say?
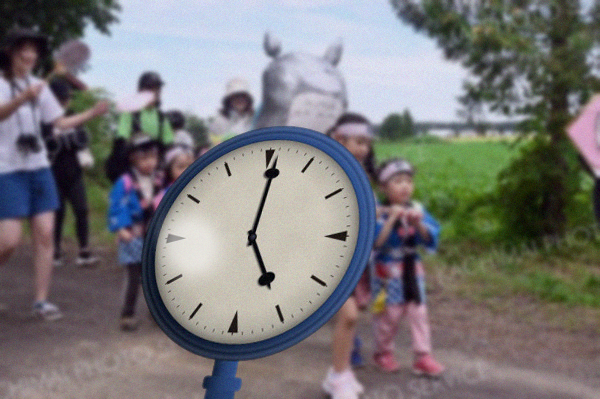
5:01
